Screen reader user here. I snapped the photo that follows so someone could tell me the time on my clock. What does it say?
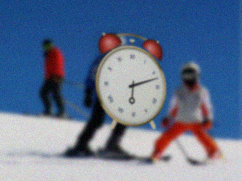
6:12
